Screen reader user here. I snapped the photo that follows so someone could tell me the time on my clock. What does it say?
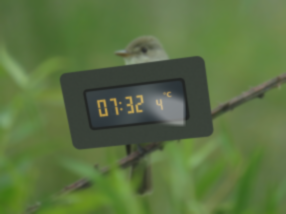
7:32
